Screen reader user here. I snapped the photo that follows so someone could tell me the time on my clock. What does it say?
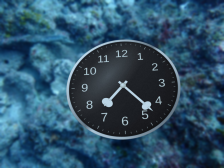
7:23
